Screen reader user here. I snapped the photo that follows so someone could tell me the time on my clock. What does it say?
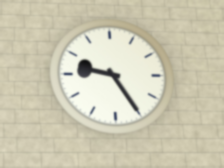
9:25
